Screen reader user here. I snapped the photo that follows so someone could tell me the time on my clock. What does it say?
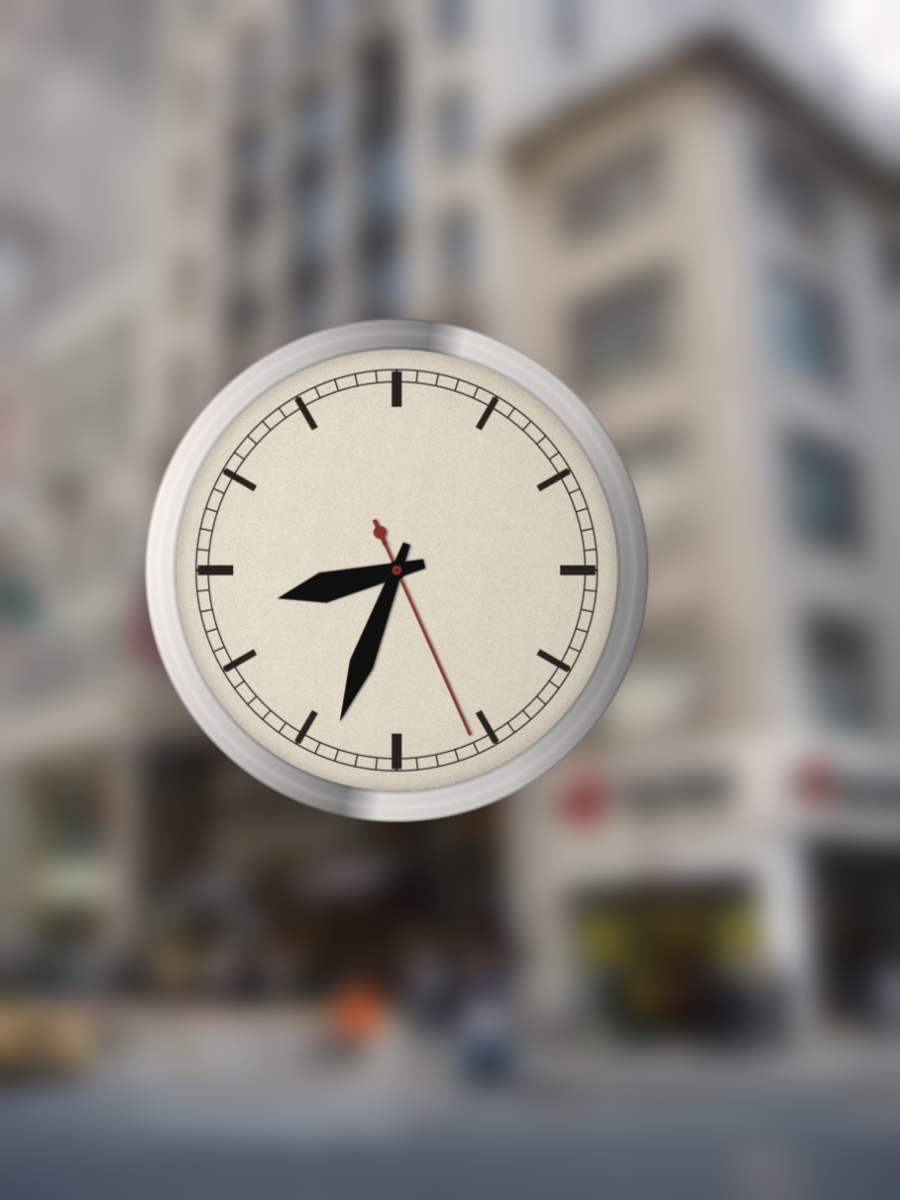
8:33:26
